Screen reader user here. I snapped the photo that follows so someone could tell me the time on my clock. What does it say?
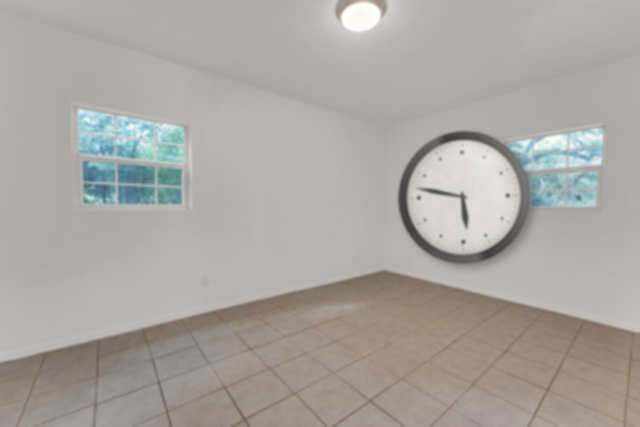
5:47
